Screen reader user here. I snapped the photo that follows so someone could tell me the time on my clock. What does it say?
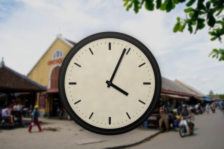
4:04
